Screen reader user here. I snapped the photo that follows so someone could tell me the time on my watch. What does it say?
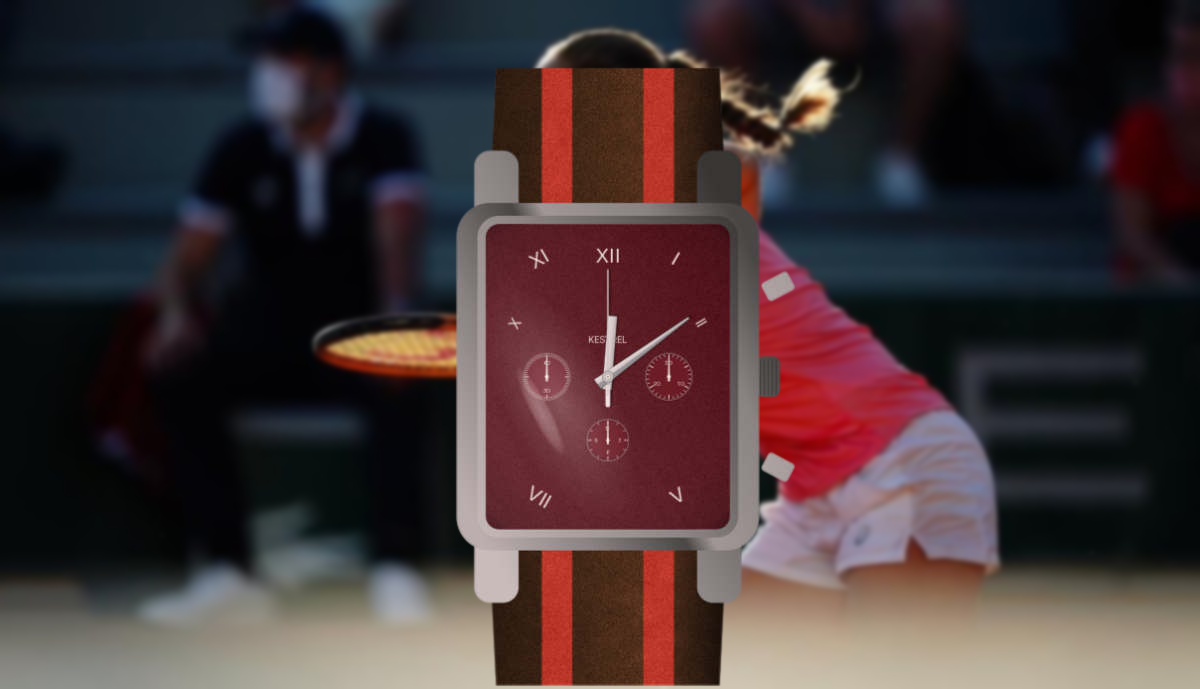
12:09
